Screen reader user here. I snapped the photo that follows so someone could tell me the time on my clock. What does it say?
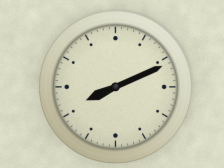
8:11
